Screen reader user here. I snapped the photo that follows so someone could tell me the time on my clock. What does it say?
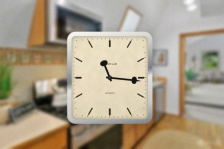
11:16
